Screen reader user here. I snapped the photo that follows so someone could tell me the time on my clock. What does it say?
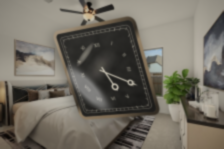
5:20
